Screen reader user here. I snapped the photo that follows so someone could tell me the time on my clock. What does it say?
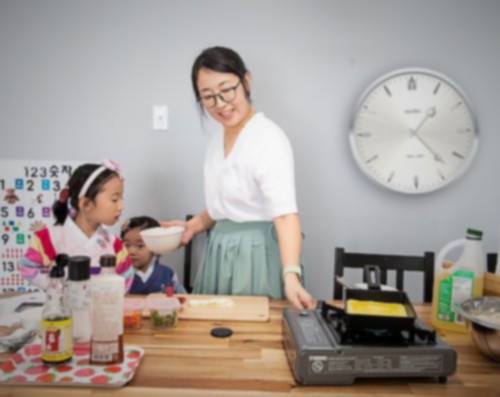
1:23
